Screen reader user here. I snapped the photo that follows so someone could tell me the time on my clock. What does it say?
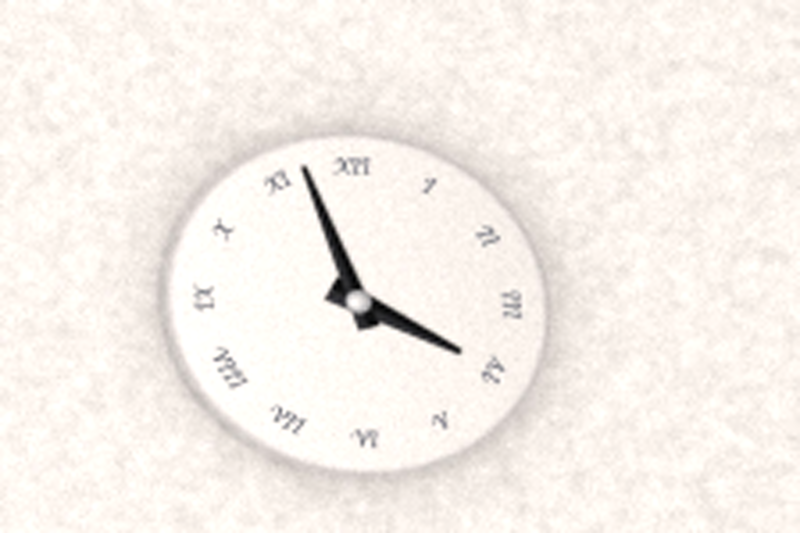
3:57
